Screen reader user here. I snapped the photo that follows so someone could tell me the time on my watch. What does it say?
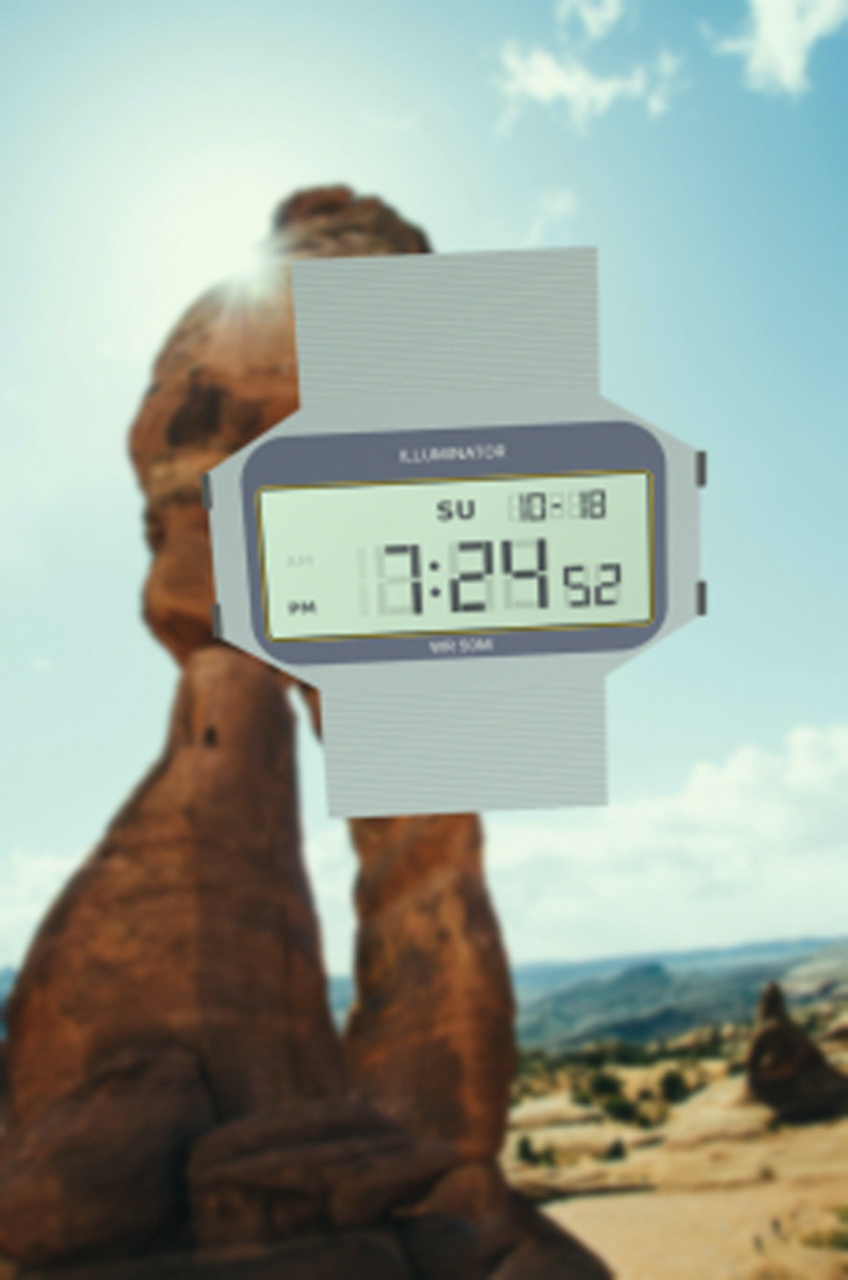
7:24:52
